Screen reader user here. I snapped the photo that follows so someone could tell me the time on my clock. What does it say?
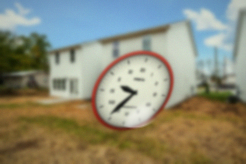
9:36
